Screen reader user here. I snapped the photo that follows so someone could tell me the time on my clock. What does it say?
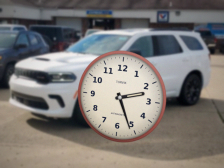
2:26
